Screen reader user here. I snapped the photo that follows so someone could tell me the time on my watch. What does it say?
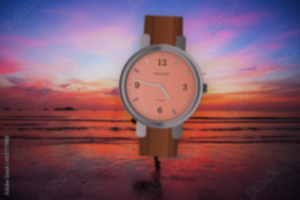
4:47
